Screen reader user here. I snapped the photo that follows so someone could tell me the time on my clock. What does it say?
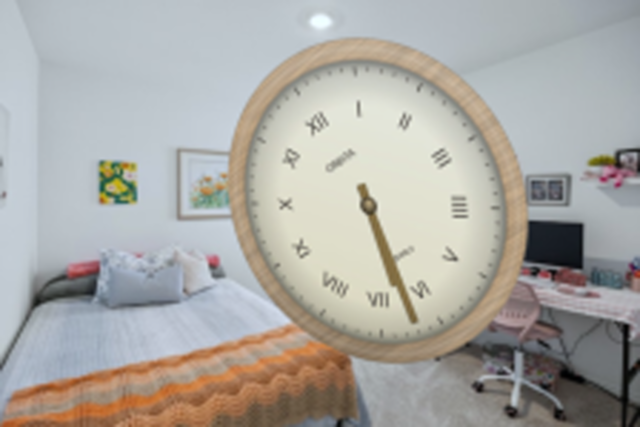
6:32
